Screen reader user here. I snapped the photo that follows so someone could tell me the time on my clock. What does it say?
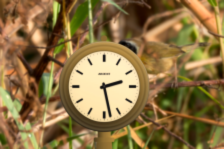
2:28
